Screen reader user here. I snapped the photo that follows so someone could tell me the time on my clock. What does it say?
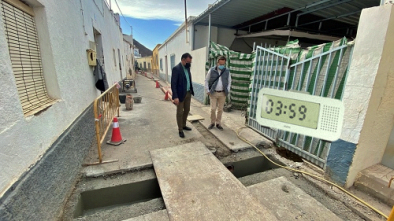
3:59
